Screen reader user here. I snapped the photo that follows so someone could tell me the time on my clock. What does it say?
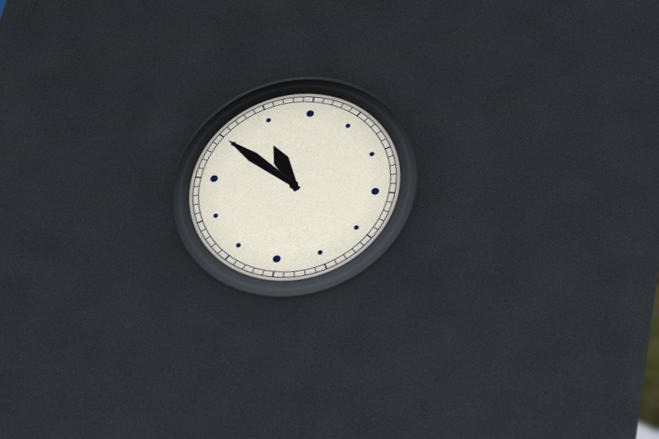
10:50
